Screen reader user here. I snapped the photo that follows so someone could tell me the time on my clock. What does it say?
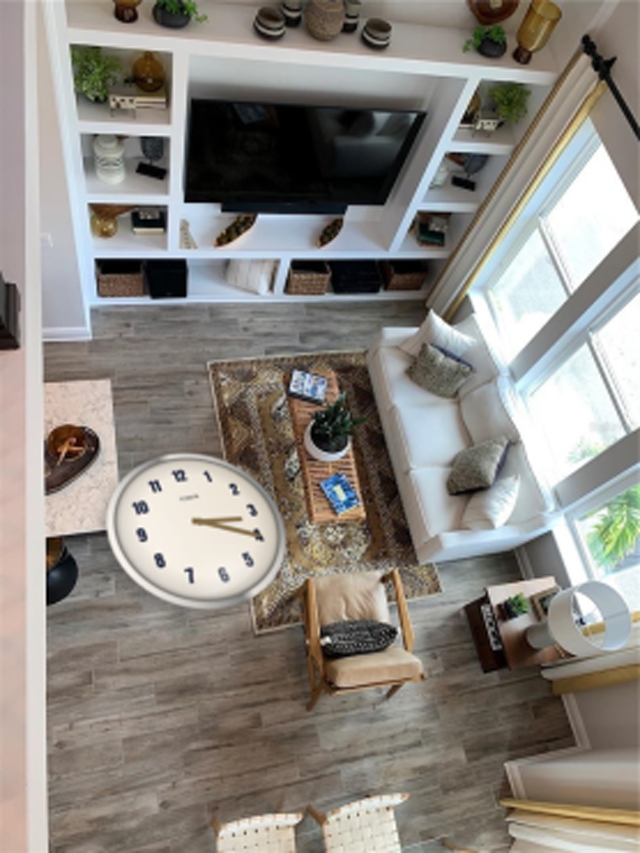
3:20
